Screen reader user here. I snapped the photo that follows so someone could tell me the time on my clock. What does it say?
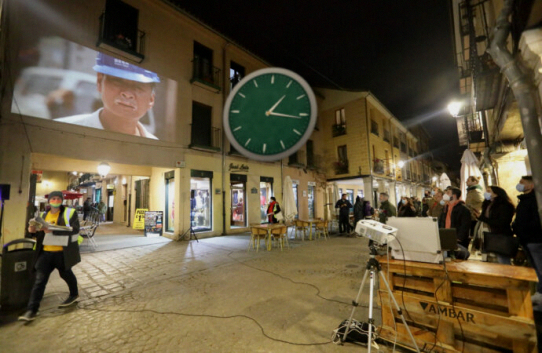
1:16
